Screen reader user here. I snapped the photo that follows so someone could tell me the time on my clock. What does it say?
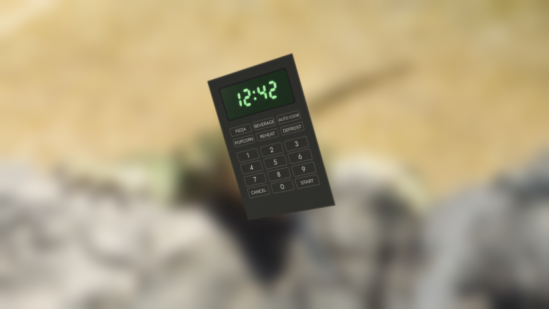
12:42
